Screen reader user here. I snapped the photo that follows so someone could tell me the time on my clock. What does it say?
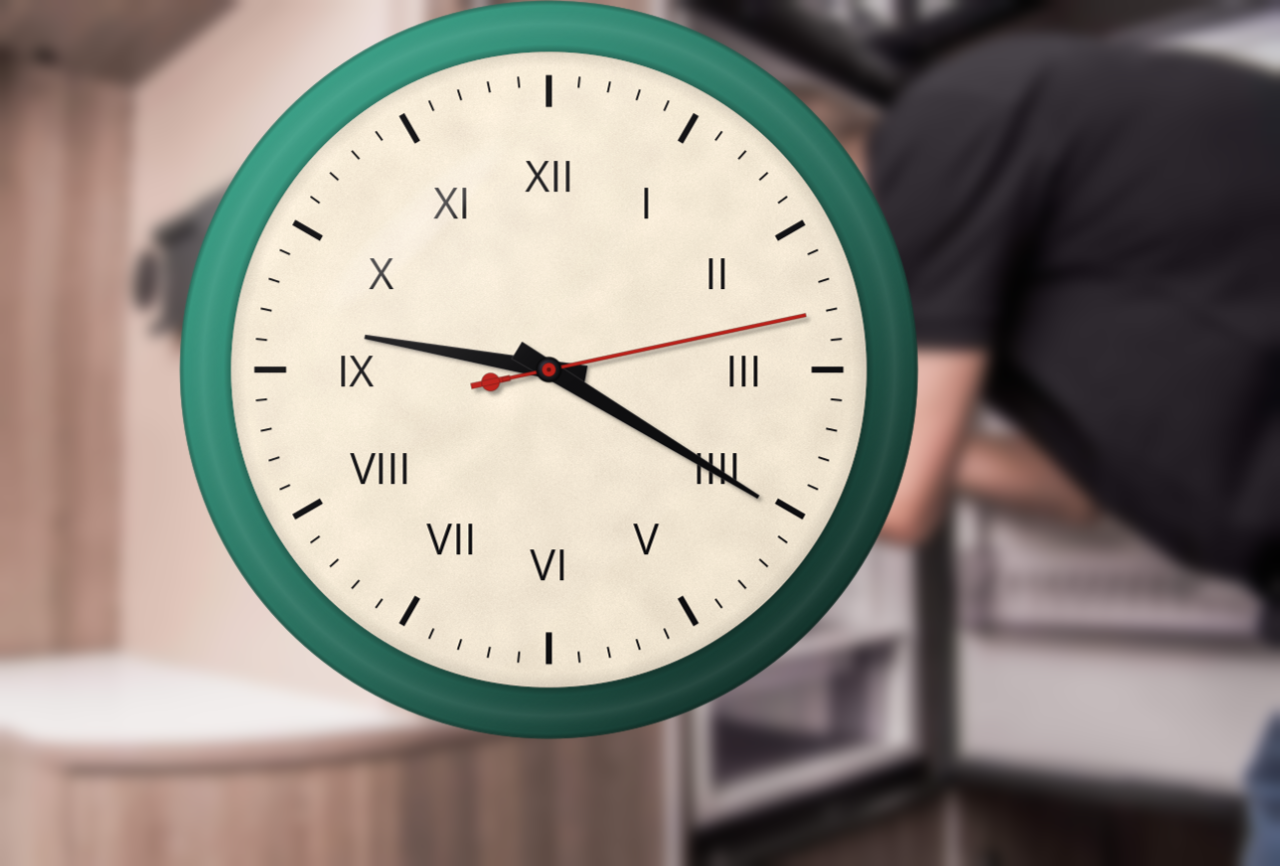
9:20:13
